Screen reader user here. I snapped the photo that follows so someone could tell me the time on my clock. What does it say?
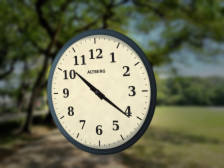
10:21
